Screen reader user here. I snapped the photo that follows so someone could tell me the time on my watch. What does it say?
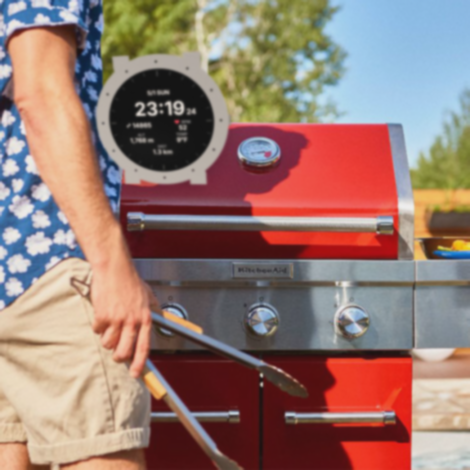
23:19
